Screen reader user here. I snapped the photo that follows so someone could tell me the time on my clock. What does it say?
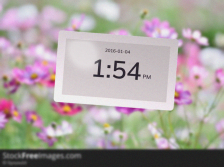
1:54
